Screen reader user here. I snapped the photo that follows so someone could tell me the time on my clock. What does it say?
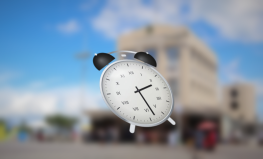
2:28
